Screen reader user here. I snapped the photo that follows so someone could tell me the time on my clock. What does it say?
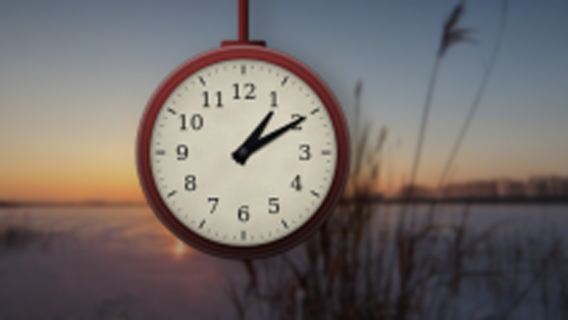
1:10
